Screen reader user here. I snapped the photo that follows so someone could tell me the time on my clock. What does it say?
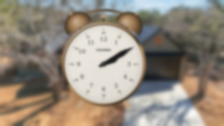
2:10
